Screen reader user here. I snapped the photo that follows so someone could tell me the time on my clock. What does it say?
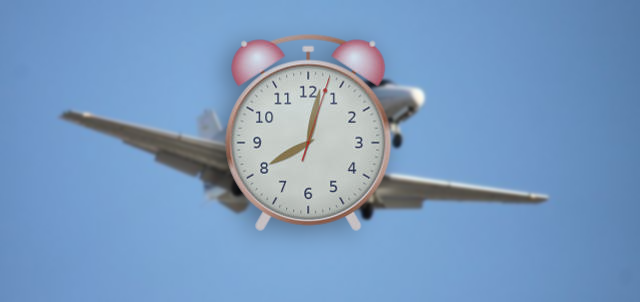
8:02:03
